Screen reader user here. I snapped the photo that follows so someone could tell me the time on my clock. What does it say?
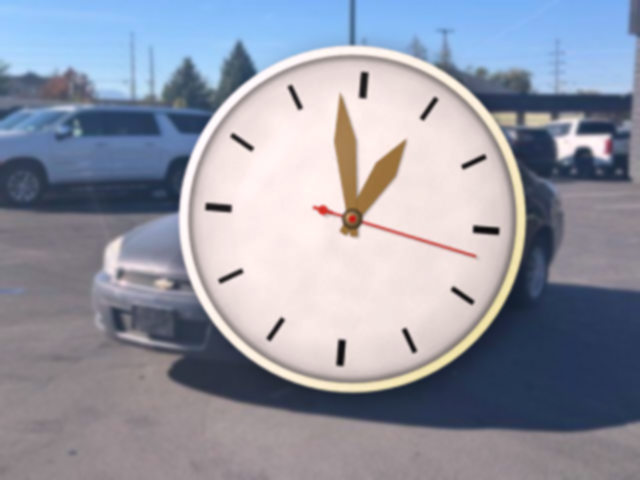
12:58:17
